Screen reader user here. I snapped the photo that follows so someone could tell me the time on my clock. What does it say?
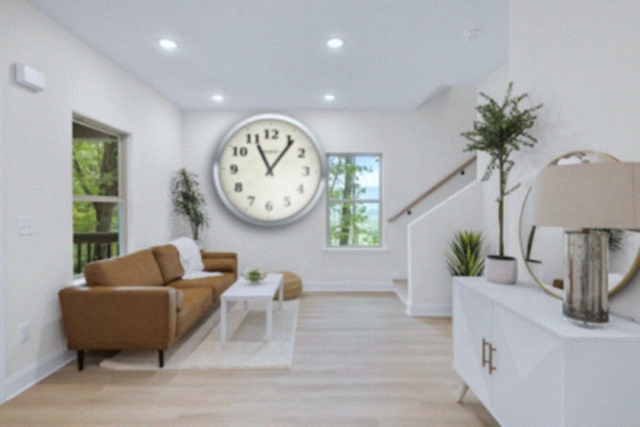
11:06
